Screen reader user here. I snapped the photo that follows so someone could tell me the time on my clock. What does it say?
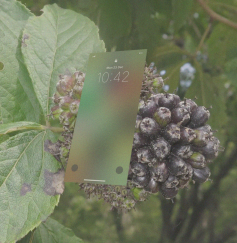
10:42
